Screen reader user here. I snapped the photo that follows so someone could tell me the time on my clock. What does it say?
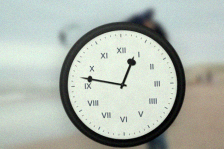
12:47
